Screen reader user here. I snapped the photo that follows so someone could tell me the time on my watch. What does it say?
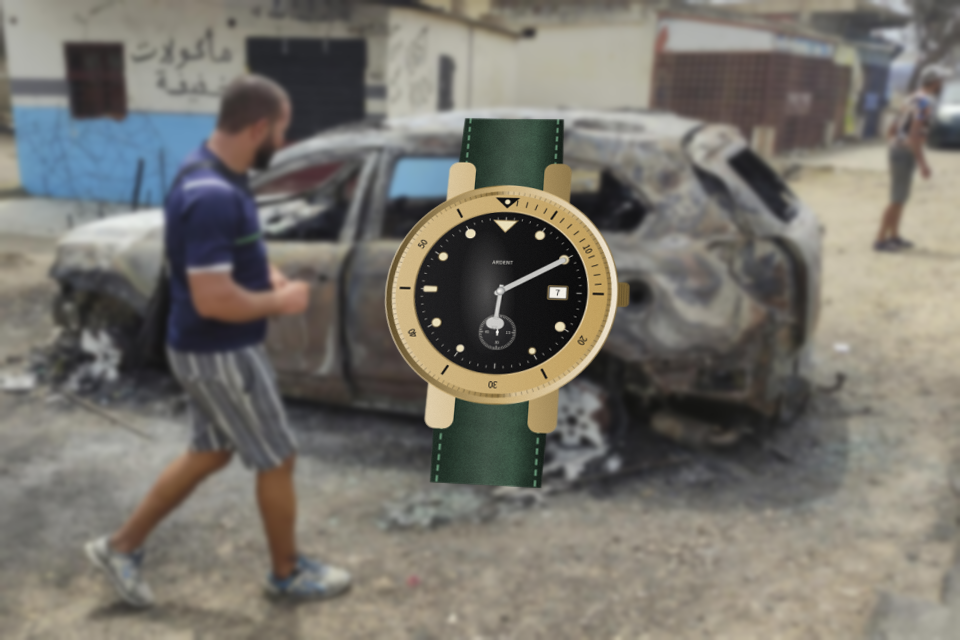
6:10
